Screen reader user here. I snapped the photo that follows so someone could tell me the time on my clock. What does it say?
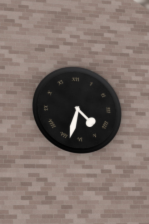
4:33
